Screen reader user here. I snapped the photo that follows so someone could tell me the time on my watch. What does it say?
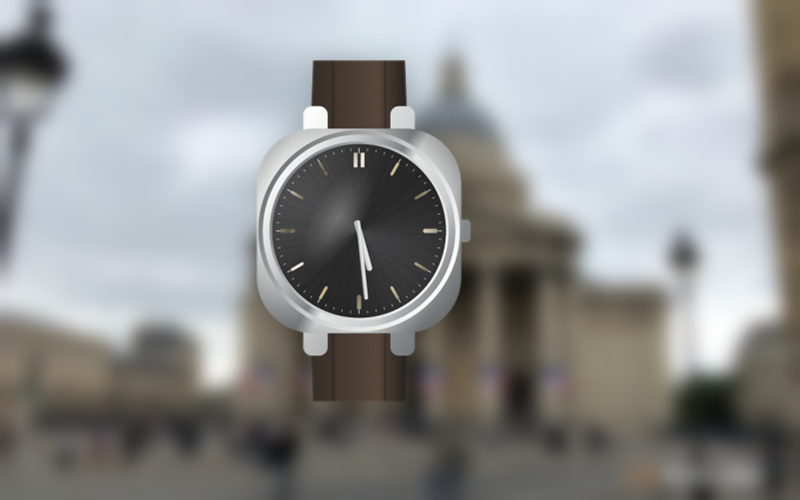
5:29
